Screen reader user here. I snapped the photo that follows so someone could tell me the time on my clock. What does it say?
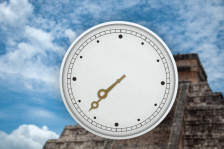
7:37
